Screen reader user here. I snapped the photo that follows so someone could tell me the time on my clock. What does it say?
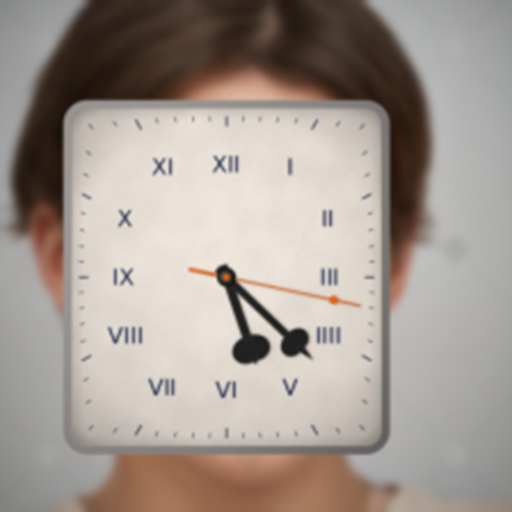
5:22:17
